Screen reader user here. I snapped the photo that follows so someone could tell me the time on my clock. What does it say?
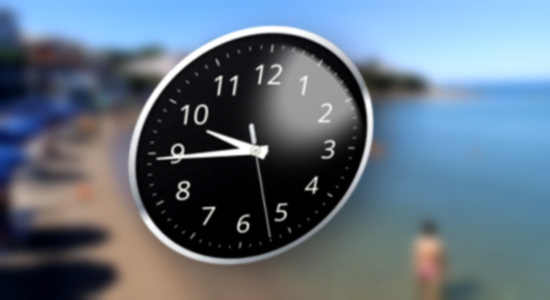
9:44:27
